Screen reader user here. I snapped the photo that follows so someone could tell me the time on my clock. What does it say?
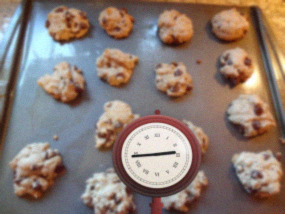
2:44
